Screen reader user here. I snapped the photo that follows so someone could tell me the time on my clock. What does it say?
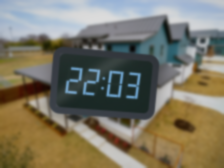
22:03
